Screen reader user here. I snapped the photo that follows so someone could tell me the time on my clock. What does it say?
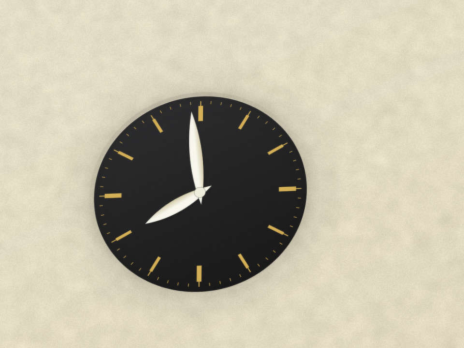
7:59
